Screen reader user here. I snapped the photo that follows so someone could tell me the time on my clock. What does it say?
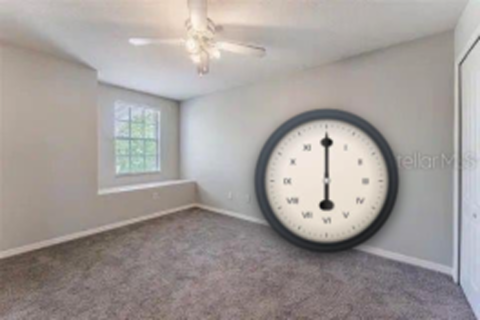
6:00
